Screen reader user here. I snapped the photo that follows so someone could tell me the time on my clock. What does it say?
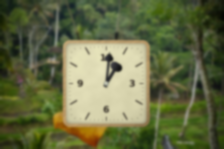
1:01
